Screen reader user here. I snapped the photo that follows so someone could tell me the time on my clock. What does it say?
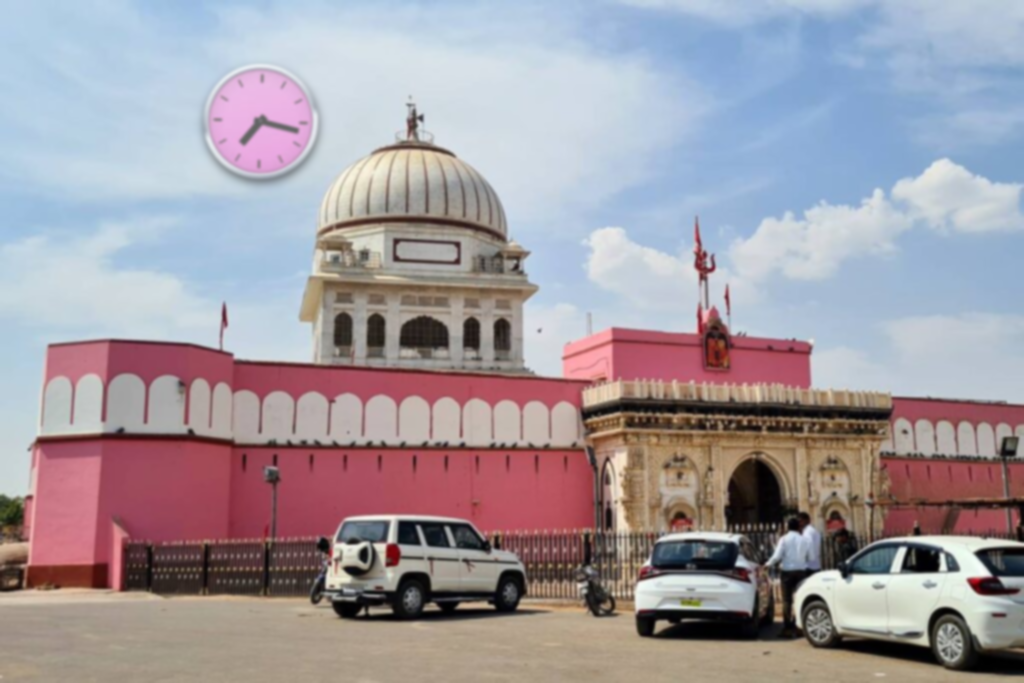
7:17
